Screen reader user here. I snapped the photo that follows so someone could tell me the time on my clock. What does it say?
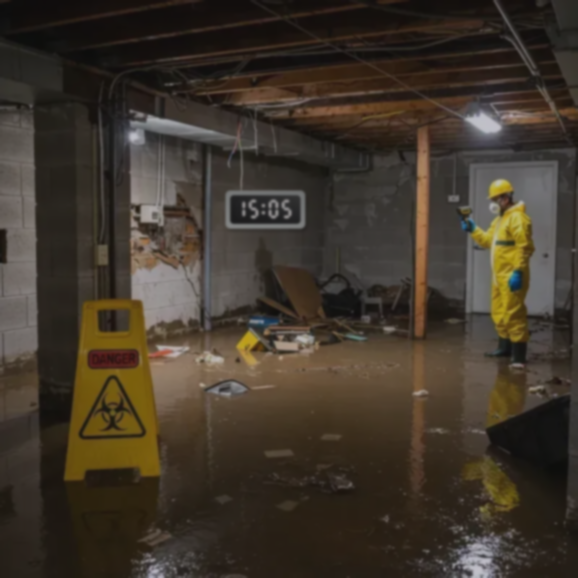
15:05
